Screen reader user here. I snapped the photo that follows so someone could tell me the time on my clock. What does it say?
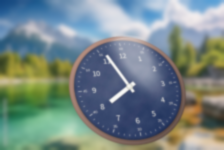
7:56
